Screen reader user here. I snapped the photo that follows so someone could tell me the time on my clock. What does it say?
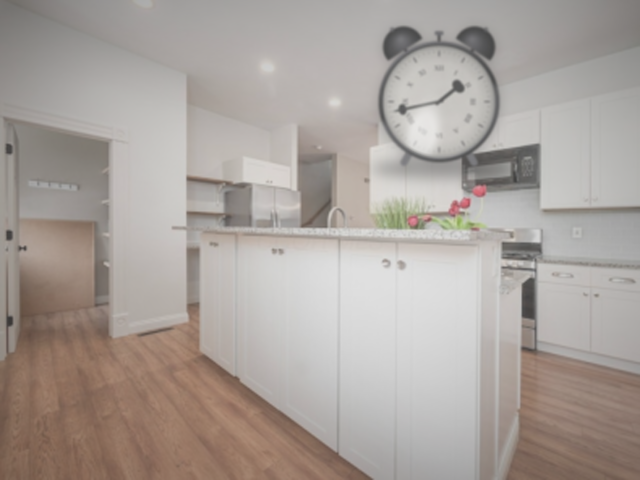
1:43
